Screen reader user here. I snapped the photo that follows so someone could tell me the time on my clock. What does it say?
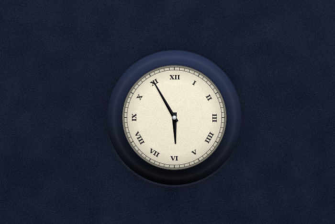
5:55
